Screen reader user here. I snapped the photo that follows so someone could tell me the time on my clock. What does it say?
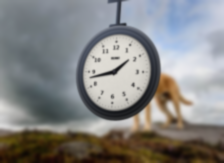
1:43
